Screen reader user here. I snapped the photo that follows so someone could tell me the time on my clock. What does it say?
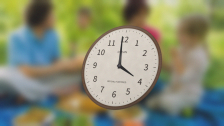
3:59
